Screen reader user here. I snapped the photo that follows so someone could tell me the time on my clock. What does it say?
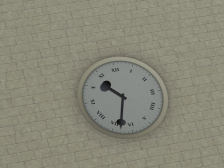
10:33
